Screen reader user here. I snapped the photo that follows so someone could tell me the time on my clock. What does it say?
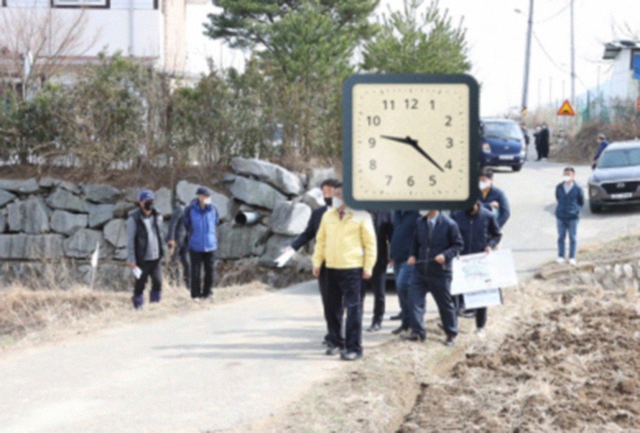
9:22
